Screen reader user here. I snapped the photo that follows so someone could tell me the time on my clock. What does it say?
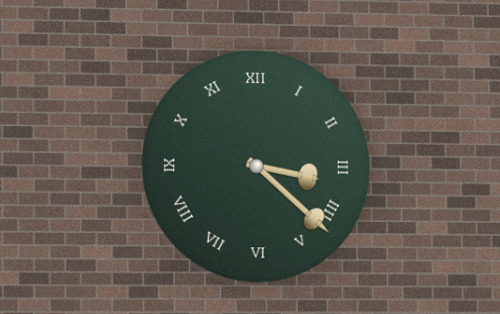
3:22
